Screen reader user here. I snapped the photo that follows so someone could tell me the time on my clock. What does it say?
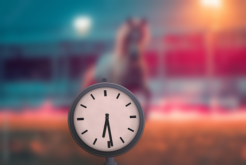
6:29
